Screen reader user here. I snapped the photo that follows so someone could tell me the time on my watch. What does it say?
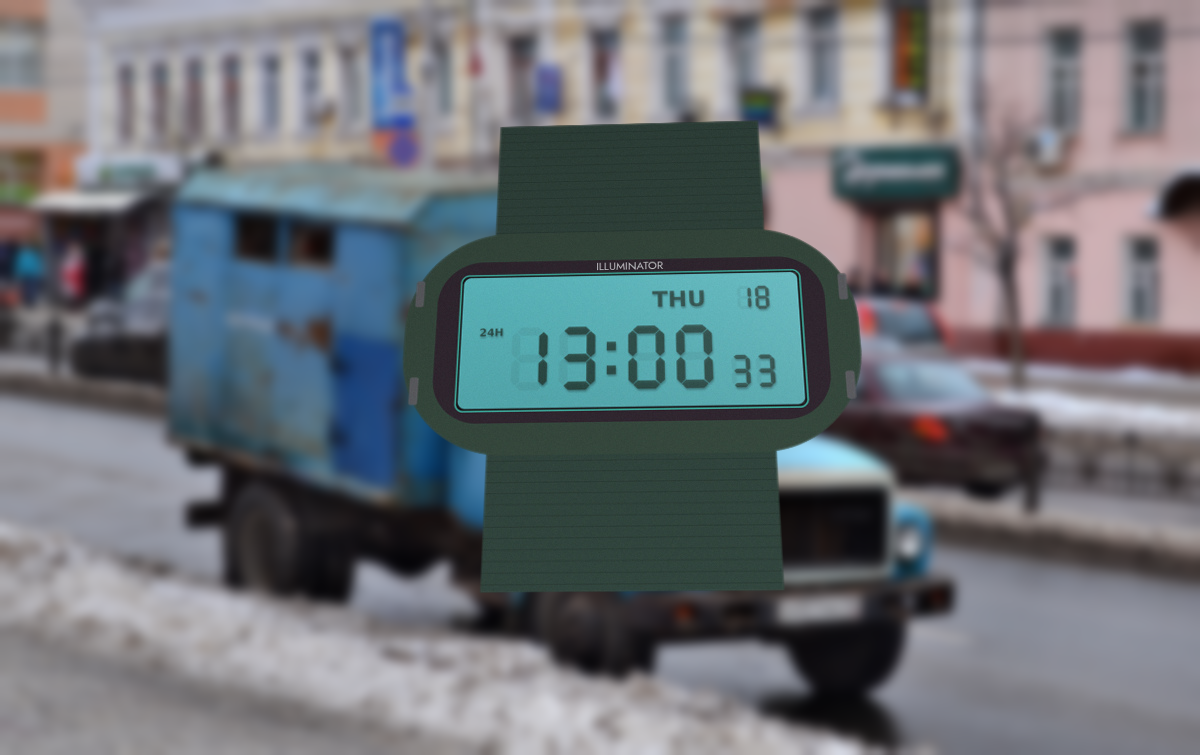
13:00:33
